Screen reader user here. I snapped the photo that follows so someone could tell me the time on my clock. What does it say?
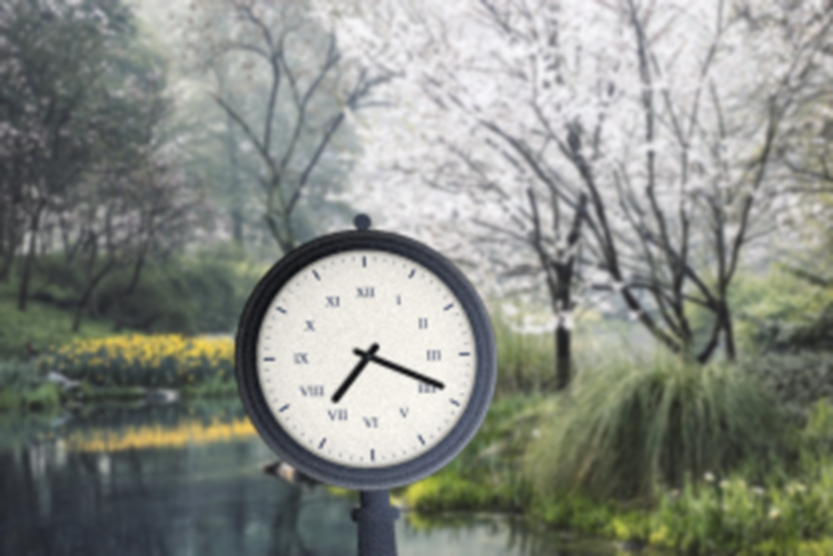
7:19
